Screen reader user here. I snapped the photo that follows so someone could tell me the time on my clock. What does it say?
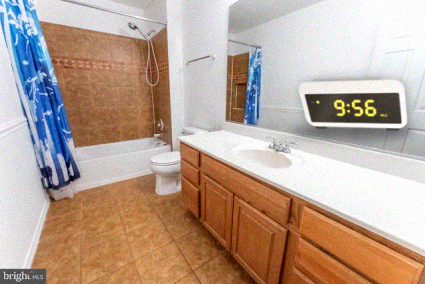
9:56
